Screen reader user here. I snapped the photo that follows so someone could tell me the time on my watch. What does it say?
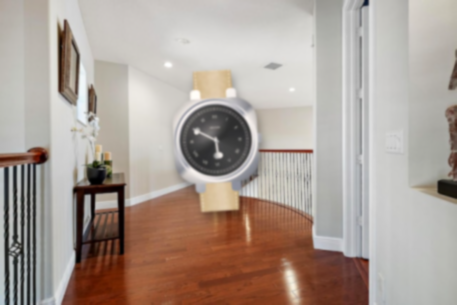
5:50
